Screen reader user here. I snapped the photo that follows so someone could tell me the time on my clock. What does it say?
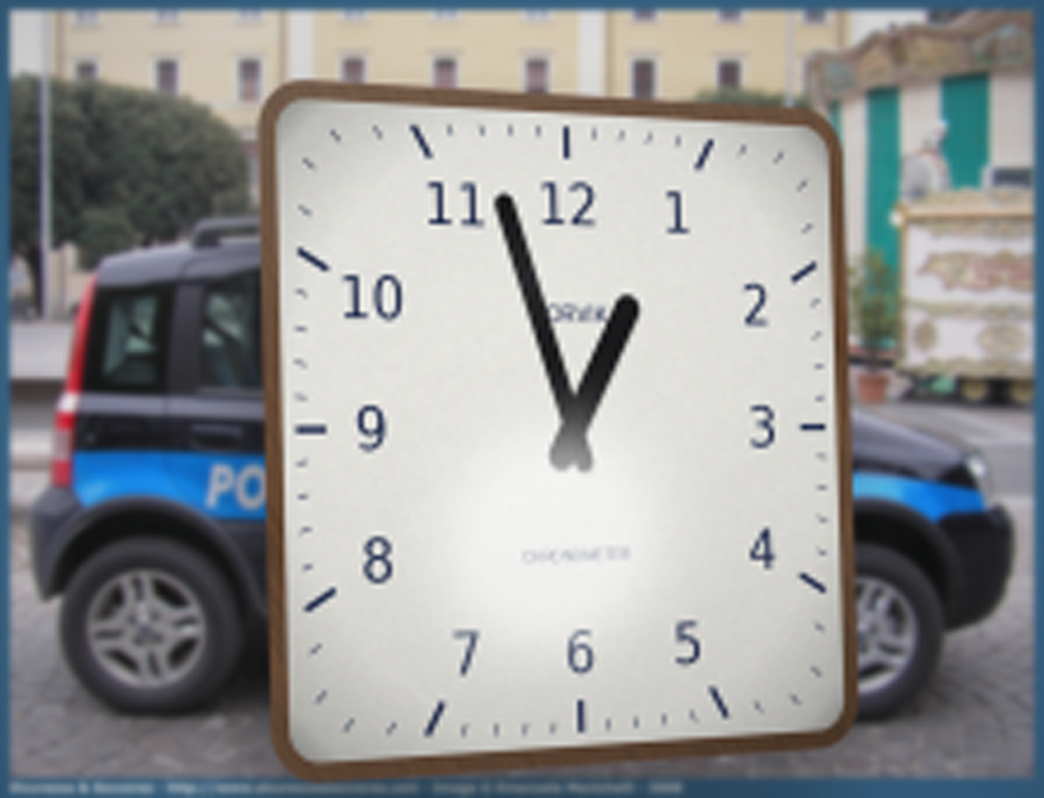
12:57
